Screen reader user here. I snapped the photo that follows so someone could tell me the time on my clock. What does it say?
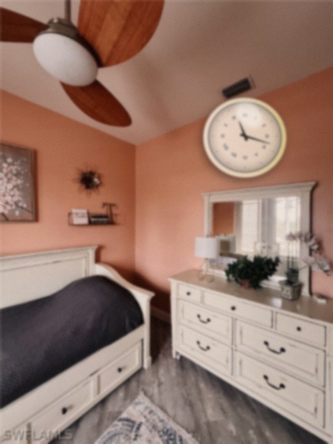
11:18
